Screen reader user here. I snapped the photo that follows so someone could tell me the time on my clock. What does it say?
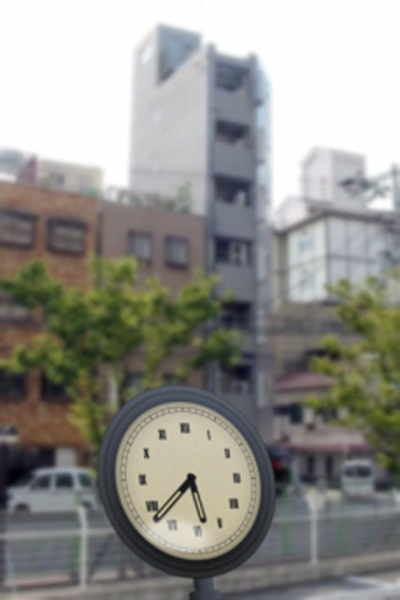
5:38
